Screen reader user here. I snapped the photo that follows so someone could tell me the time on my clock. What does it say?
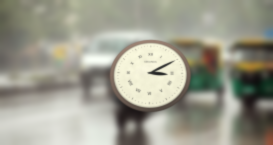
3:10
